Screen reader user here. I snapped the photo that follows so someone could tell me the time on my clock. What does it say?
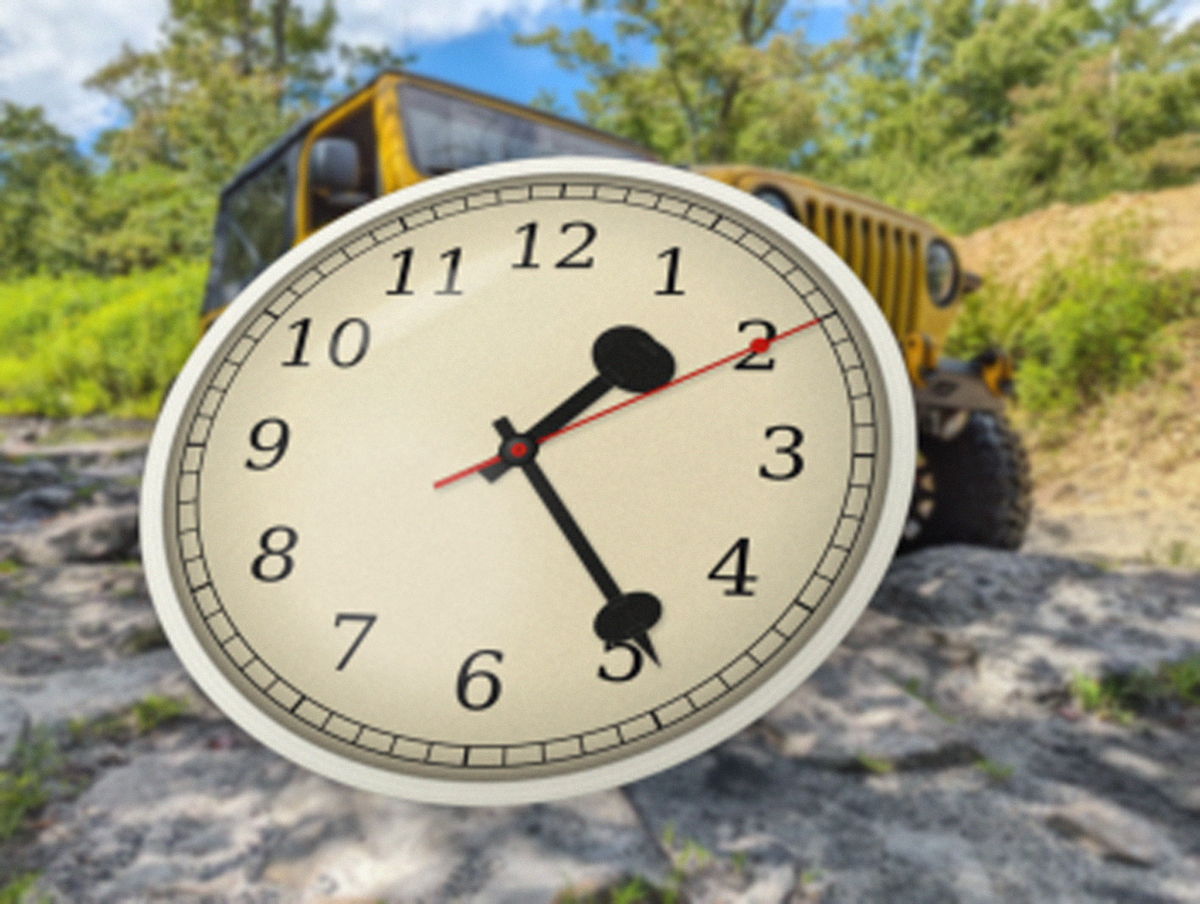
1:24:10
